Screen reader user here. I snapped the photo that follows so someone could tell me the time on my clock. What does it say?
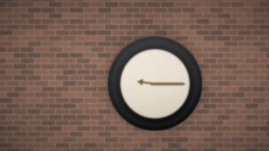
9:15
